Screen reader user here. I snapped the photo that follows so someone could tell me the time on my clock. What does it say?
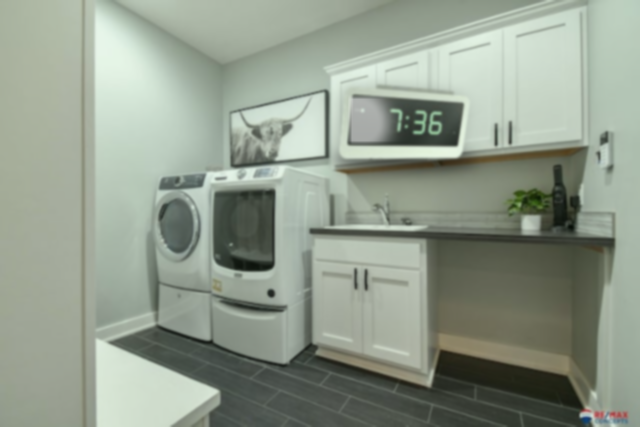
7:36
